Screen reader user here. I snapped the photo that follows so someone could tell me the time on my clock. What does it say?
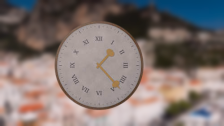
1:23
